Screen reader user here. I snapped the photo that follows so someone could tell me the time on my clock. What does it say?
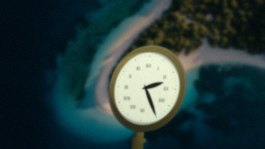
2:25
